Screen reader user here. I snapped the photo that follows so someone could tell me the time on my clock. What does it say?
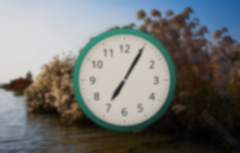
7:05
